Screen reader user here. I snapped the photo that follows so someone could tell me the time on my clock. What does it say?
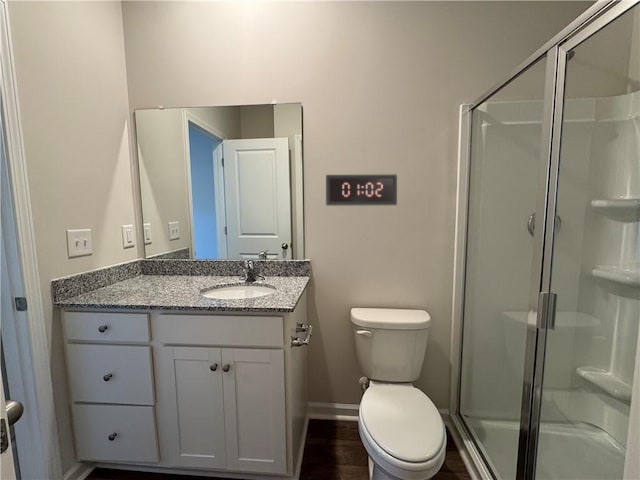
1:02
